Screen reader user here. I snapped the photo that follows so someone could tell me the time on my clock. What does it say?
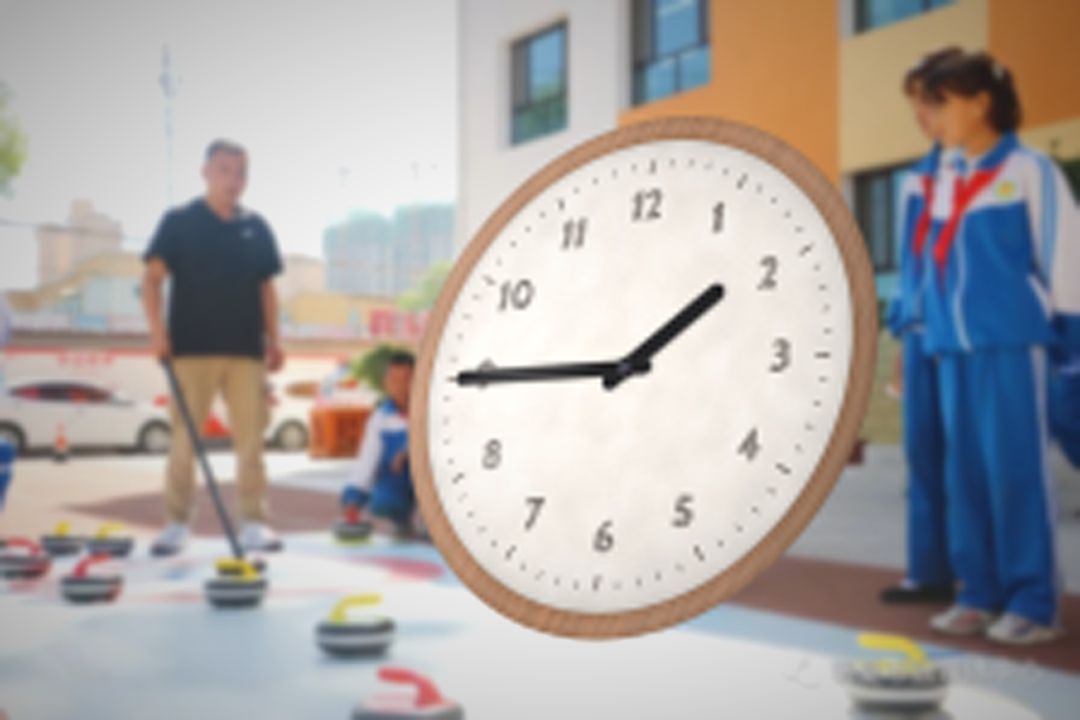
1:45
